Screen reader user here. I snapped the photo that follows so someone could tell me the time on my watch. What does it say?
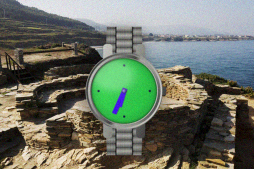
6:34
